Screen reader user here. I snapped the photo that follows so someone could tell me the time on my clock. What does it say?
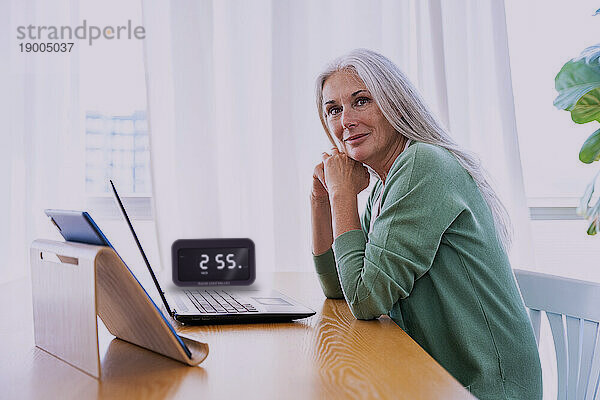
2:55
